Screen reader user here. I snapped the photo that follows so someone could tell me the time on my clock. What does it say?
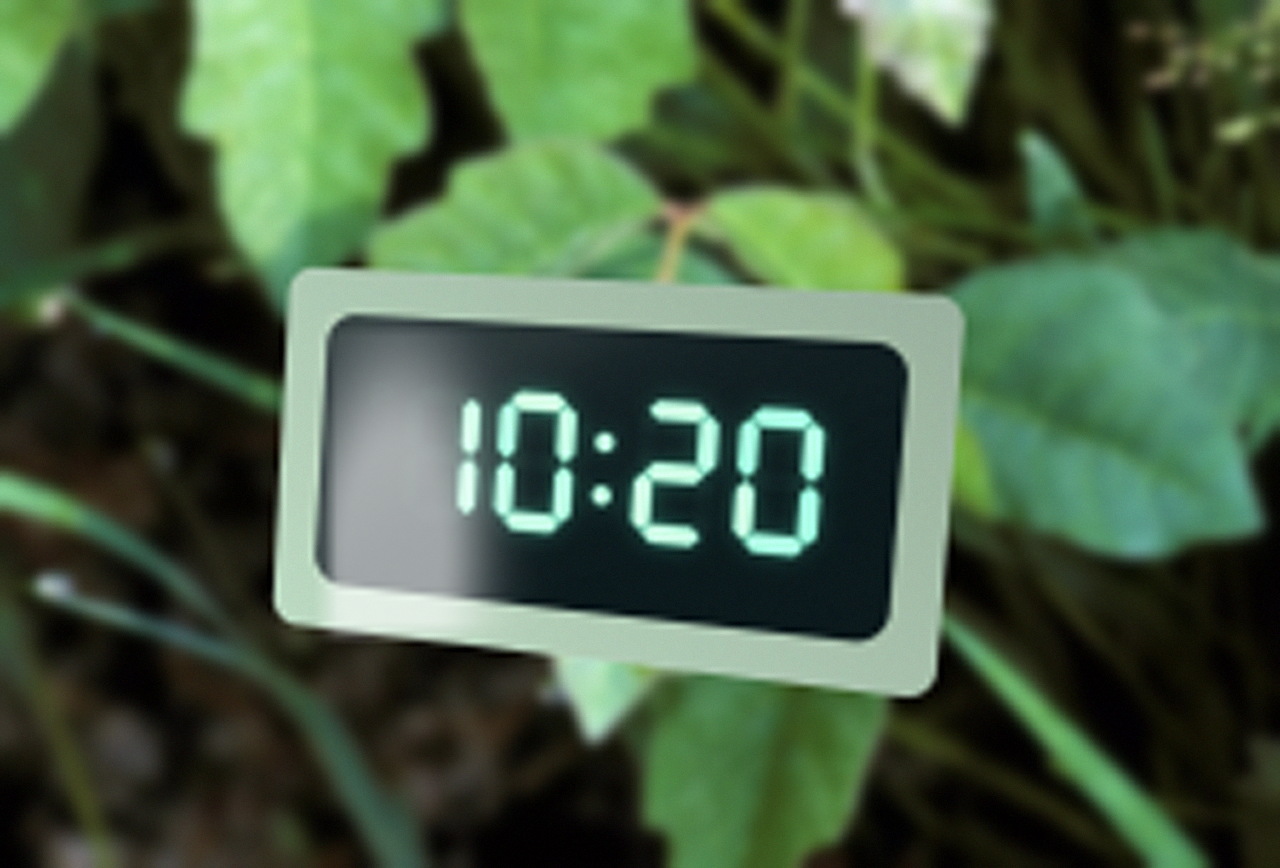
10:20
